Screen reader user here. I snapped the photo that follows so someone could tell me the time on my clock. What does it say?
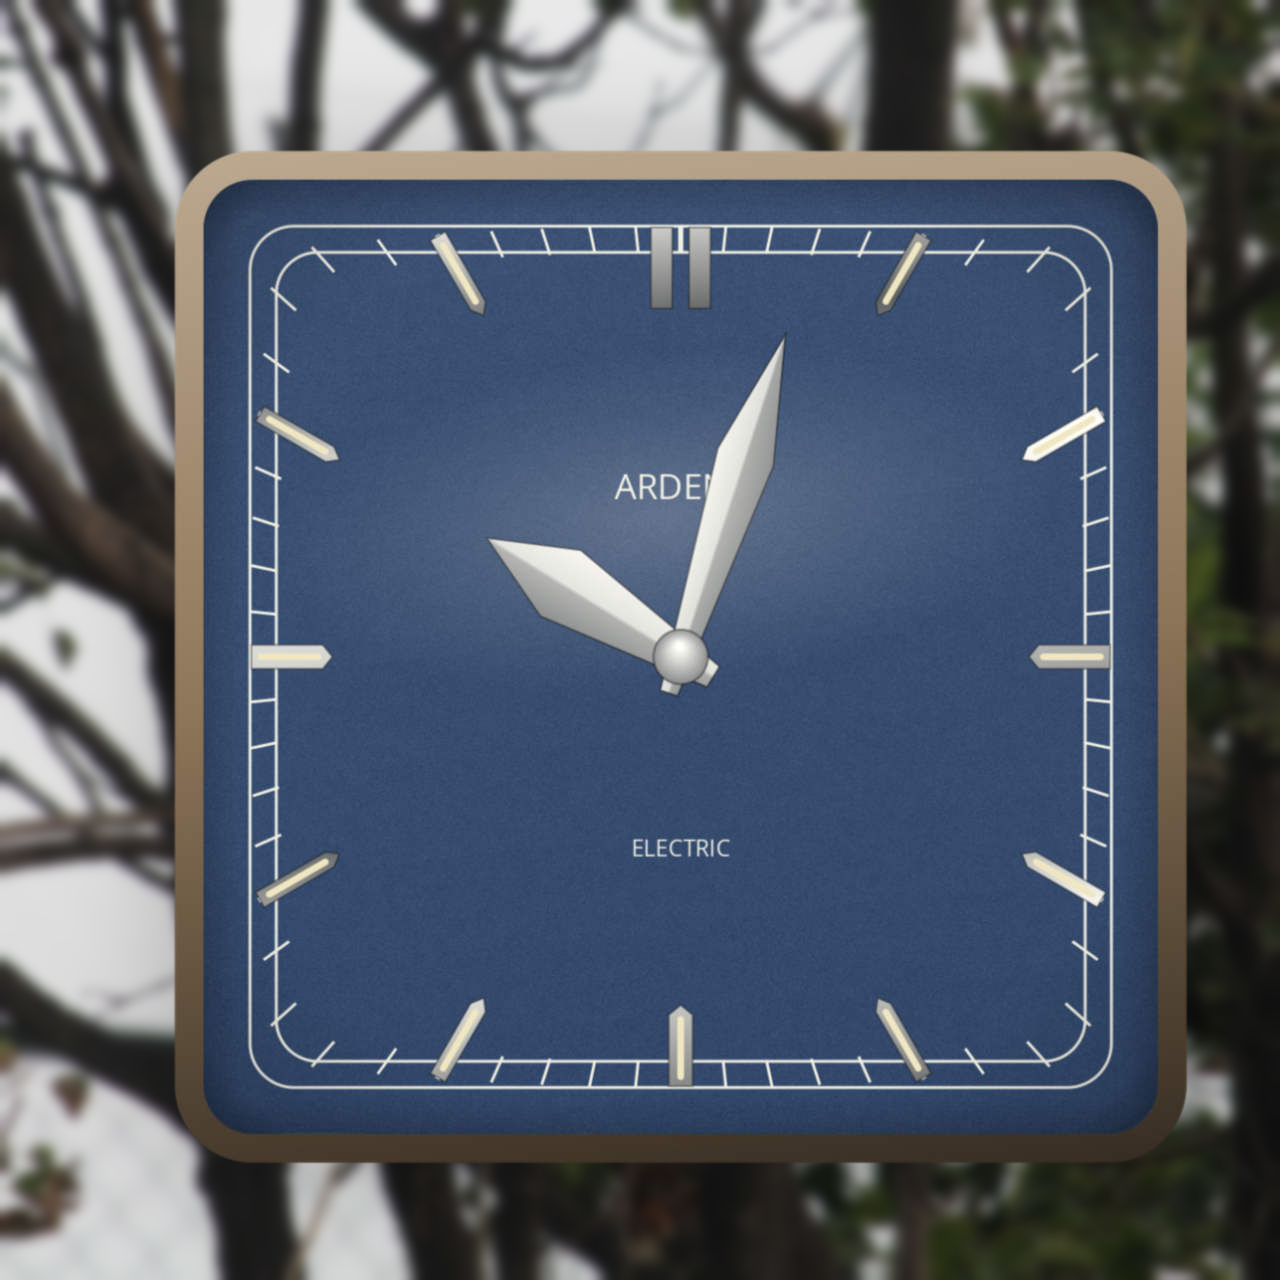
10:03
